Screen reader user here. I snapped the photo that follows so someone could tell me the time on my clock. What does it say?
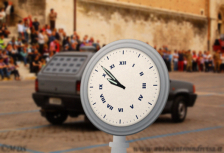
9:52
